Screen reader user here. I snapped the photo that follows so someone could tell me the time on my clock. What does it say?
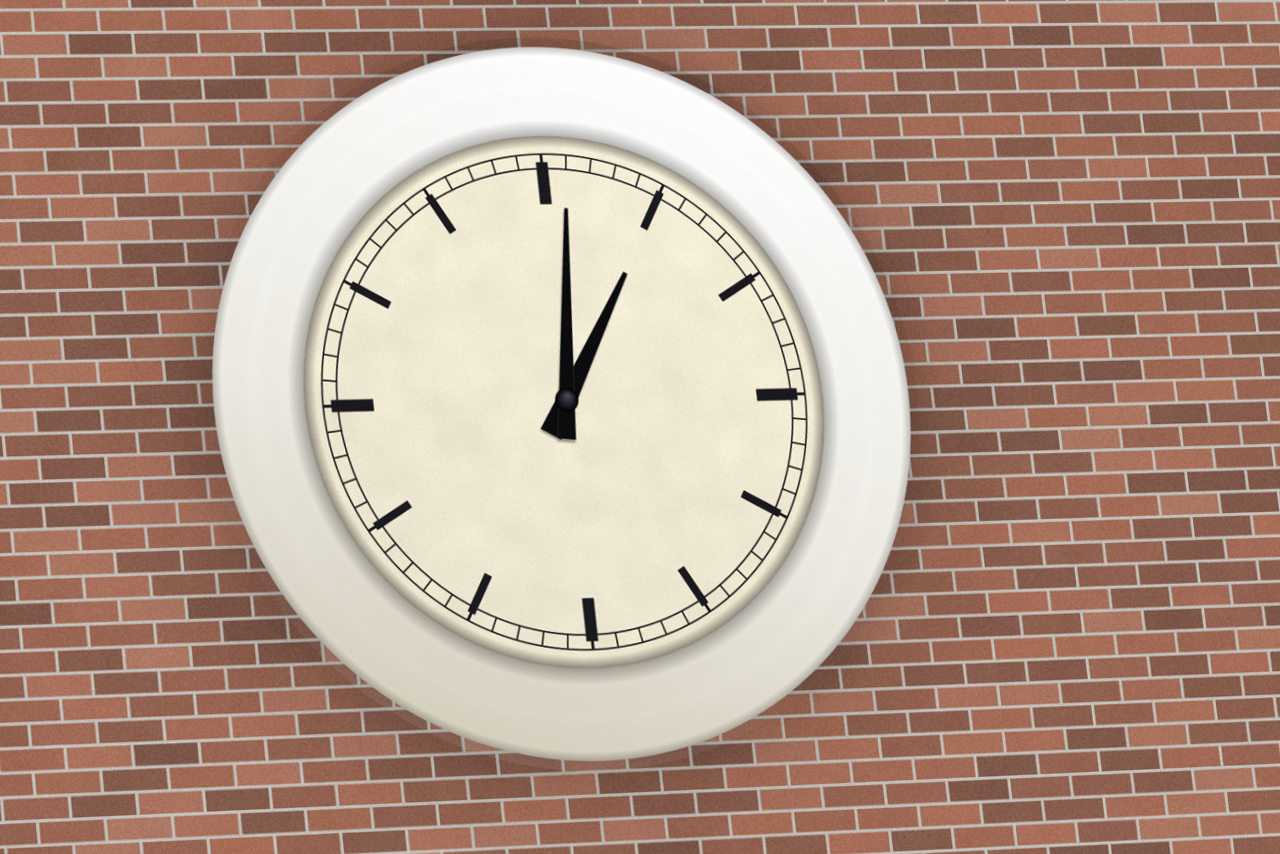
1:01
